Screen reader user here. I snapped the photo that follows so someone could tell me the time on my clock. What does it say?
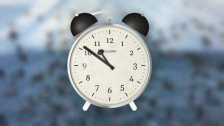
10:51
